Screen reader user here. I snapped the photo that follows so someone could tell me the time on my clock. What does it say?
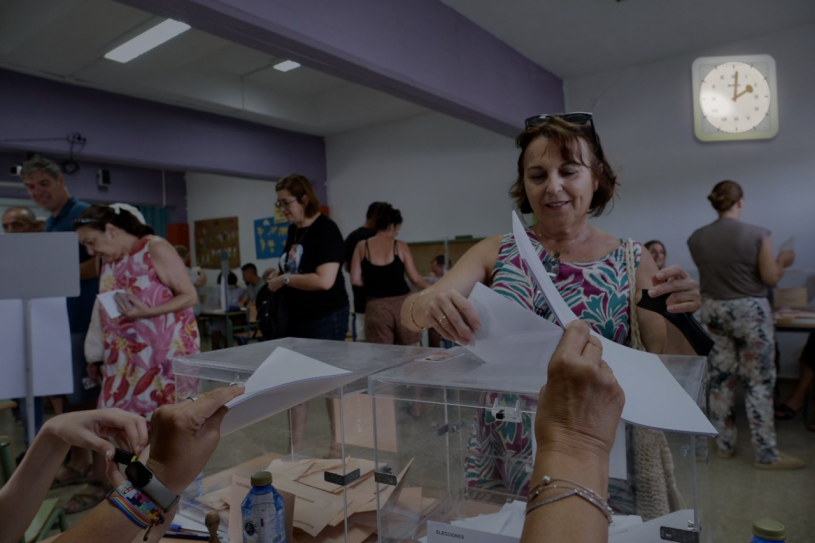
2:01
